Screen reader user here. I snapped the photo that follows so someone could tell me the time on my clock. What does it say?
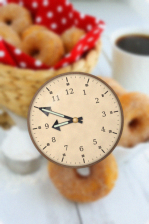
8:50
